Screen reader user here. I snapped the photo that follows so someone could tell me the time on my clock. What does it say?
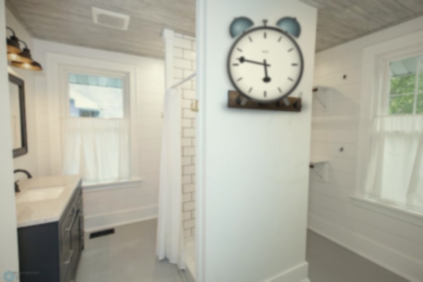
5:47
